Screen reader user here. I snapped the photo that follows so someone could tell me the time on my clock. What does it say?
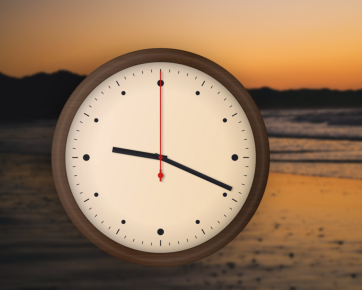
9:19:00
